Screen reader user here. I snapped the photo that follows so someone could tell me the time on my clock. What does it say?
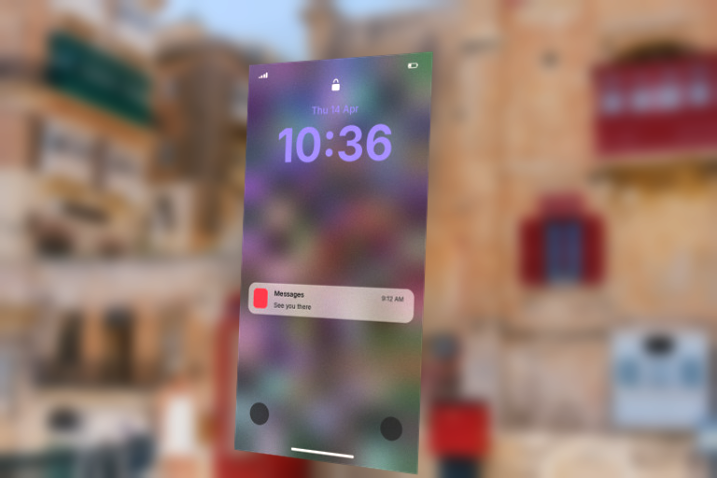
10:36
